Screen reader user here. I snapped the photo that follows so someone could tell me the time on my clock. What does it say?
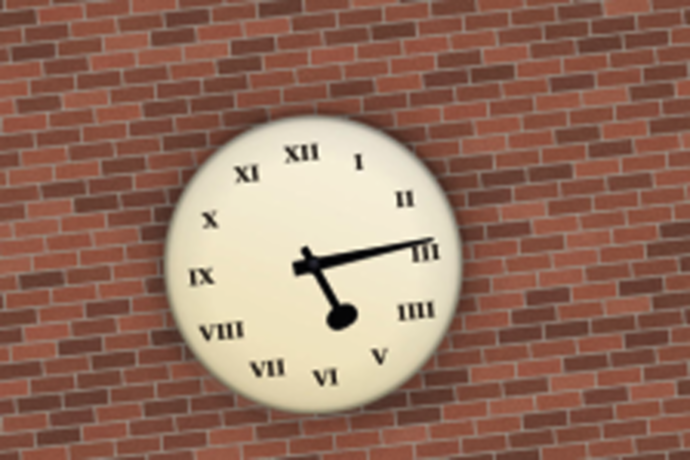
5:14
